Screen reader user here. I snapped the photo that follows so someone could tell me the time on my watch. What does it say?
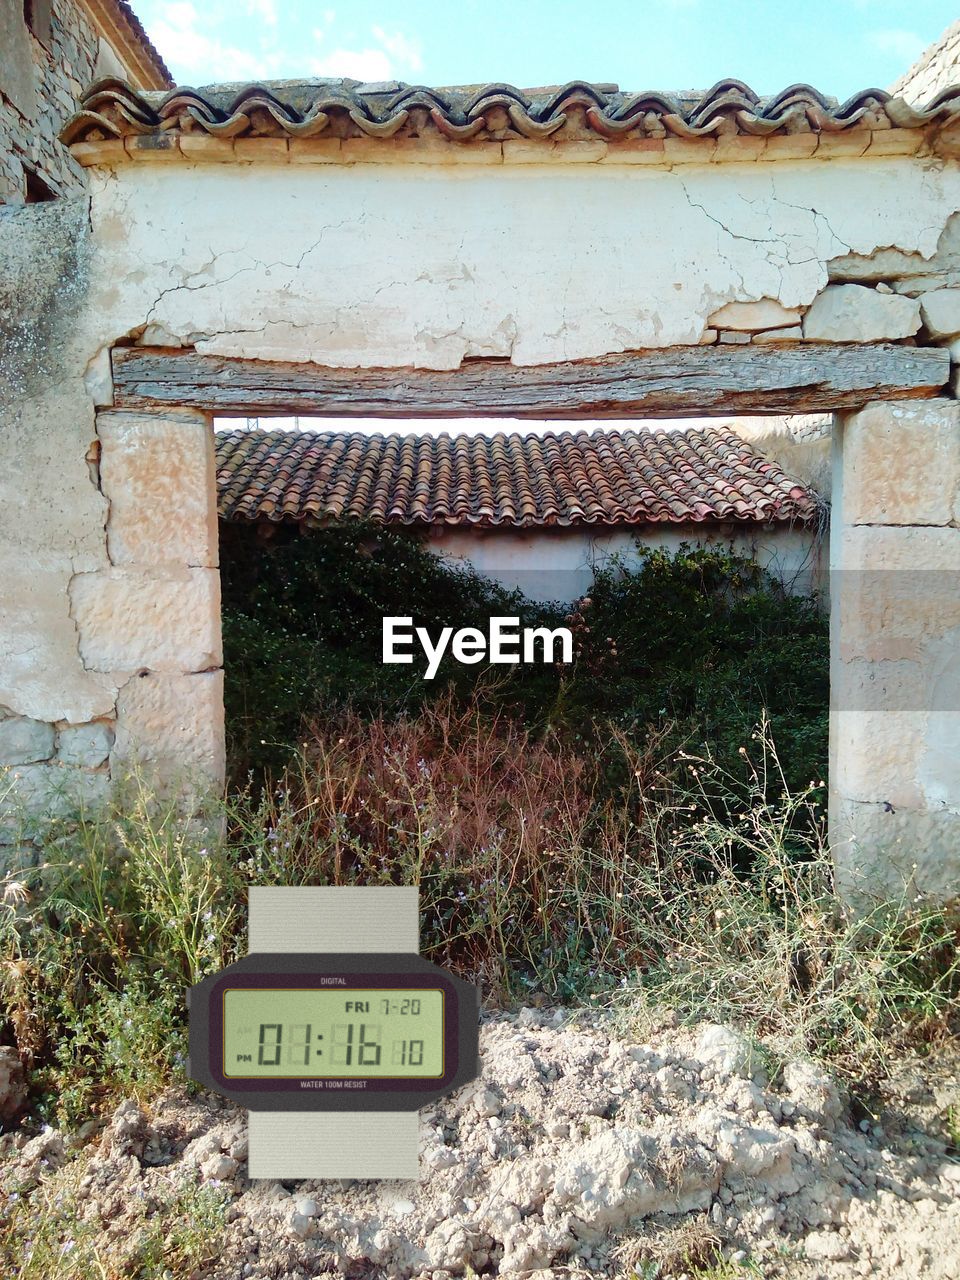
1:16:10
